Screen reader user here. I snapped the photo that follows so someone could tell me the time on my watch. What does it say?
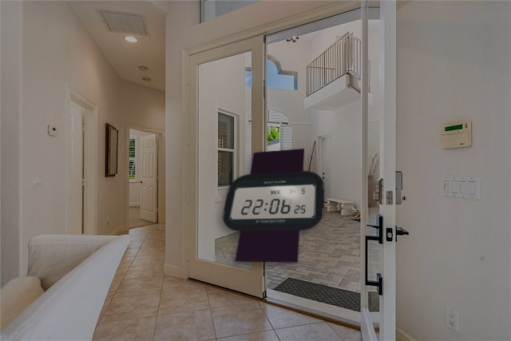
22:06
